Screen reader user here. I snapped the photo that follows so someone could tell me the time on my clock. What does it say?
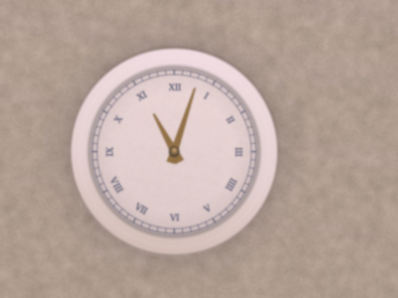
11:03
